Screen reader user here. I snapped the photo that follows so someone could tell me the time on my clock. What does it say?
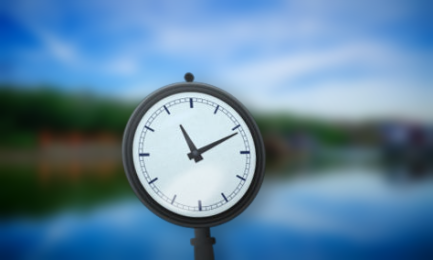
11:11
